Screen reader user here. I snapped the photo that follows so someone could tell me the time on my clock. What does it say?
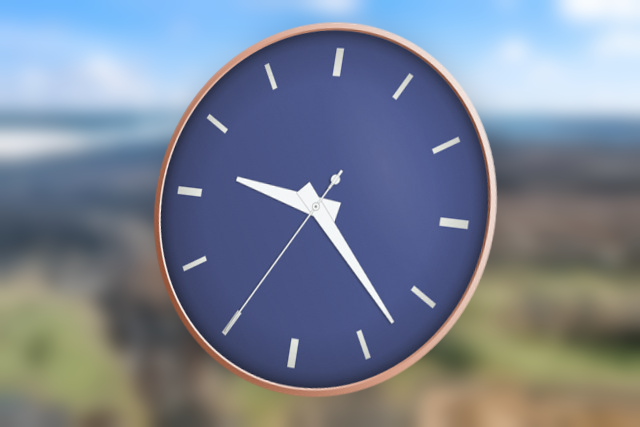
9:22:35
